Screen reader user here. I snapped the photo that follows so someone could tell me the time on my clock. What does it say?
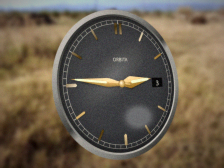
2:46
